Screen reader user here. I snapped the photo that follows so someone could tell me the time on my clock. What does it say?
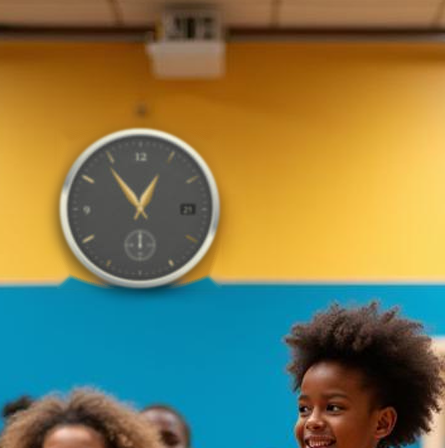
12:54
